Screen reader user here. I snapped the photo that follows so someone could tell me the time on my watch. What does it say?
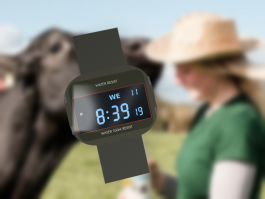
8:39:19
